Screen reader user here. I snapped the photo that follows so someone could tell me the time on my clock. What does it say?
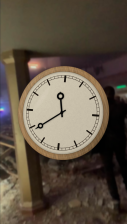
11:39
